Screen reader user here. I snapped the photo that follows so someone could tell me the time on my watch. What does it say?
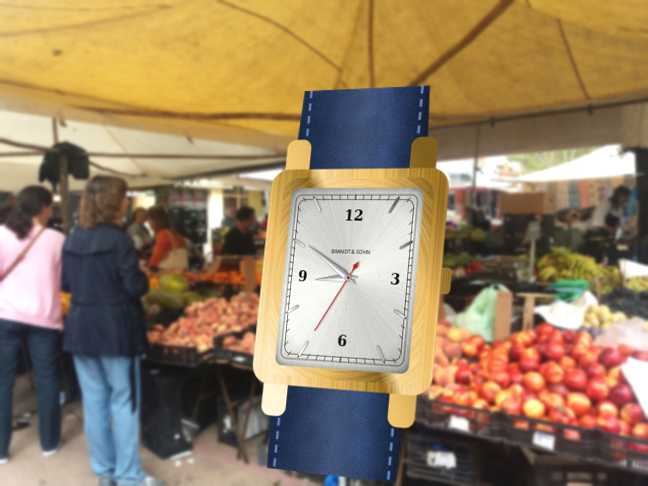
8:50:35
